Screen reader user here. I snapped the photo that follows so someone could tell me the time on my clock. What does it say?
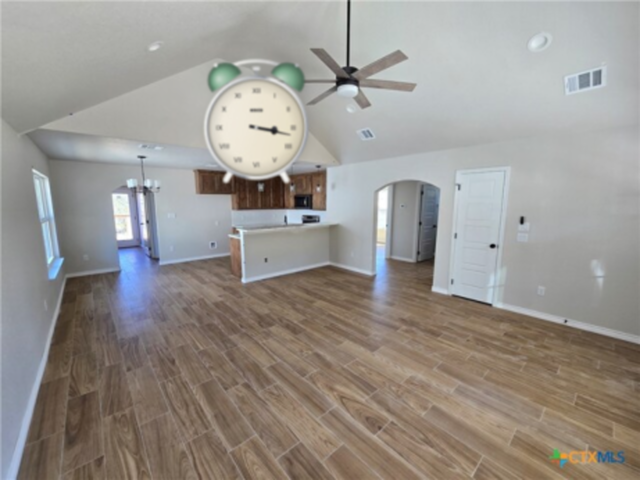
3:17
